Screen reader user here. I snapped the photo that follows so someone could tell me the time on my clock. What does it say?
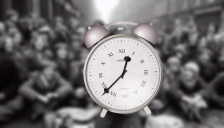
12:38
